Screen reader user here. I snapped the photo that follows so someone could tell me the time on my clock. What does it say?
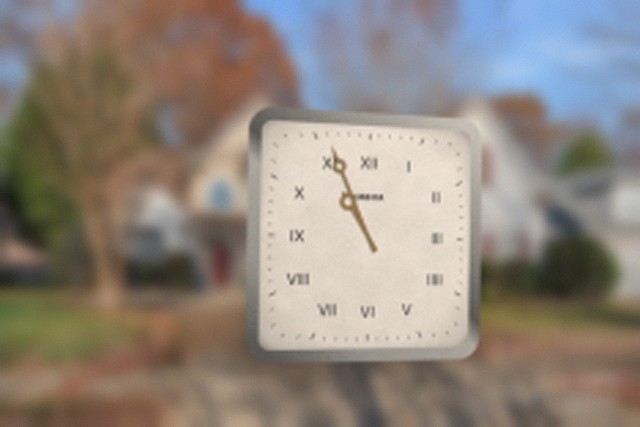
10:56
